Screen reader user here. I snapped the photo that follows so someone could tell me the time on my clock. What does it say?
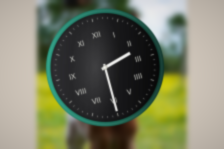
2:30
